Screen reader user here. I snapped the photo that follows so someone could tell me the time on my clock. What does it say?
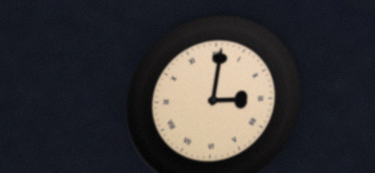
3:01
